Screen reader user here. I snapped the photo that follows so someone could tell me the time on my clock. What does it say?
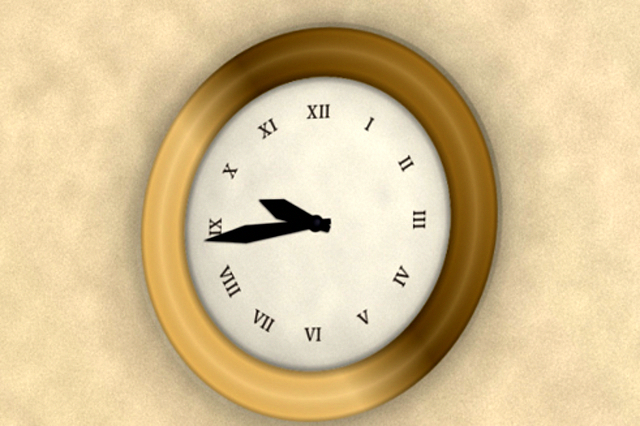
9:44
